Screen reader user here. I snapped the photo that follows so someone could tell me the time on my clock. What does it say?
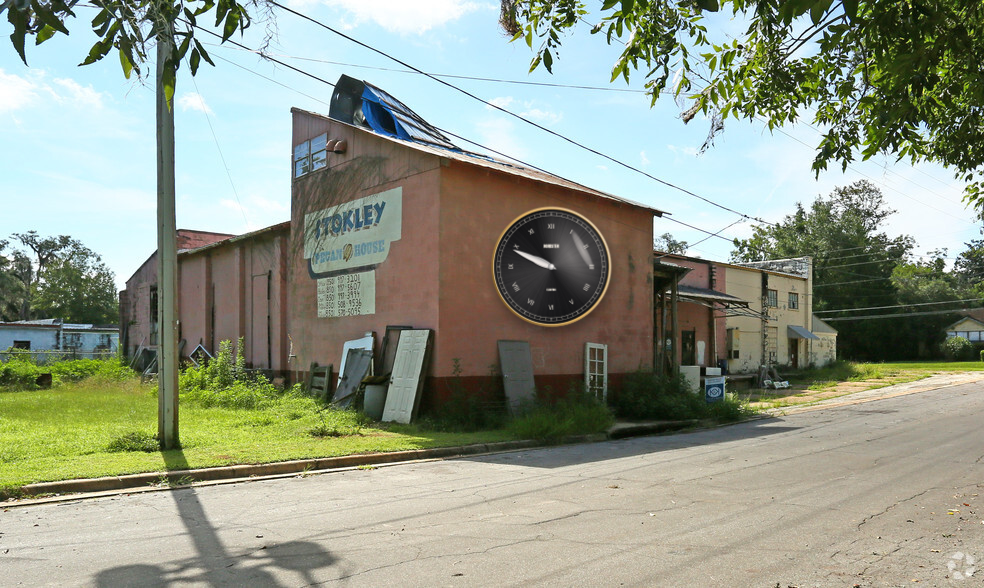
9:49
